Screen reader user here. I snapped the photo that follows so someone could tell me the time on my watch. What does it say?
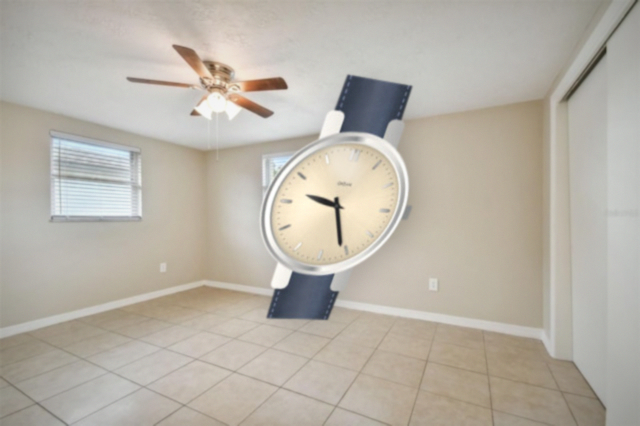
9:26
